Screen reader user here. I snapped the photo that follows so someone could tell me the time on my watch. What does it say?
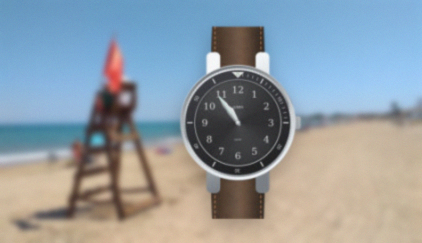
10:54
